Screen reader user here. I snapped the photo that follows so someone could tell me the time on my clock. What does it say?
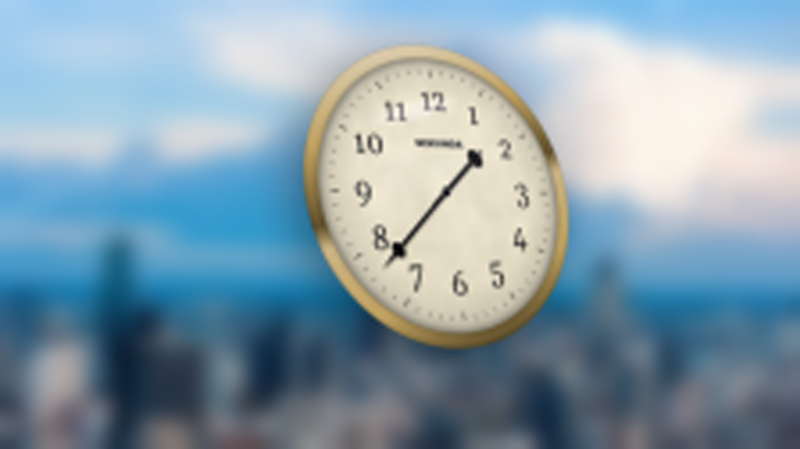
1:38
